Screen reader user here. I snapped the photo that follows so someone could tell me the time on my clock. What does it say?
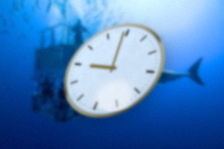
8:59
